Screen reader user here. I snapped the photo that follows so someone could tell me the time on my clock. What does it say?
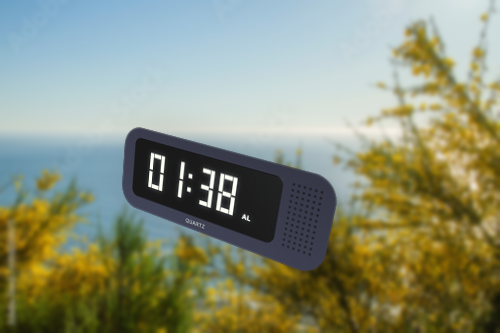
1:38
